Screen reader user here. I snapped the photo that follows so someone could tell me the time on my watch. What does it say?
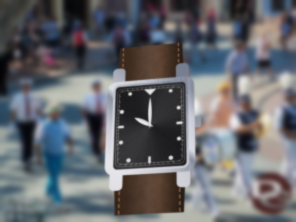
10:00
